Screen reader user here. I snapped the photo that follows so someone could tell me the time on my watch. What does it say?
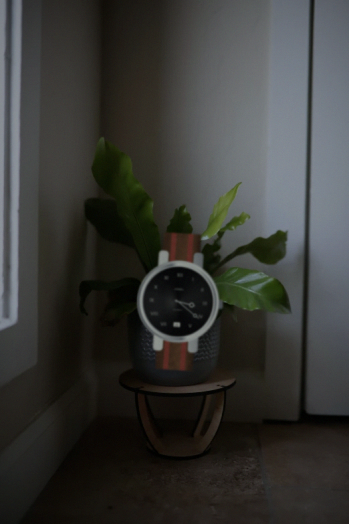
3:21
